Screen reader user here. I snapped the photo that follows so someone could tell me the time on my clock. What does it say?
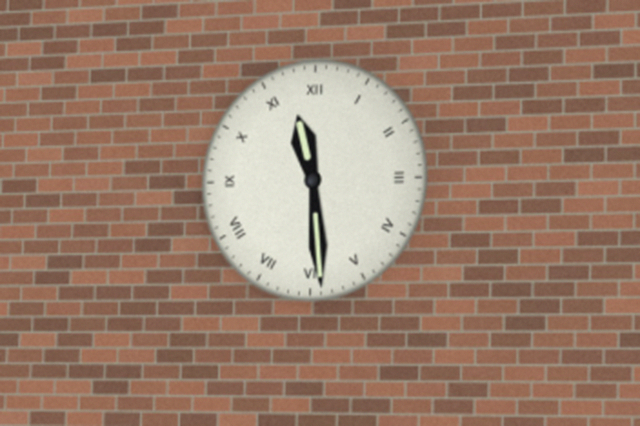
11:29
